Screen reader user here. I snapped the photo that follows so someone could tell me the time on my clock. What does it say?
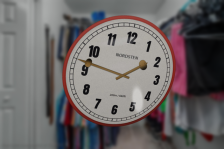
1:47
